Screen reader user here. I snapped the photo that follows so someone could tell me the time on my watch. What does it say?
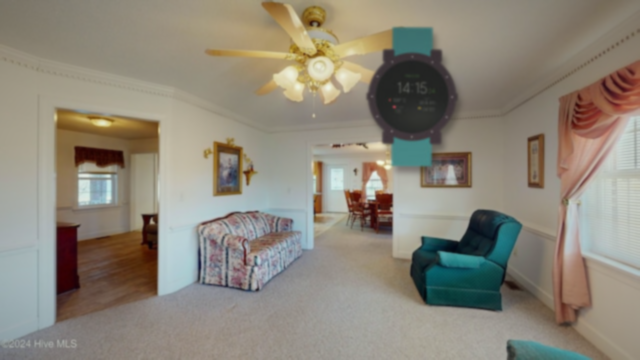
14:15
